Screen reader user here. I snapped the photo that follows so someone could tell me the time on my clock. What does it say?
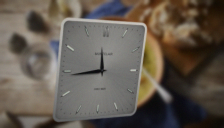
11:44
